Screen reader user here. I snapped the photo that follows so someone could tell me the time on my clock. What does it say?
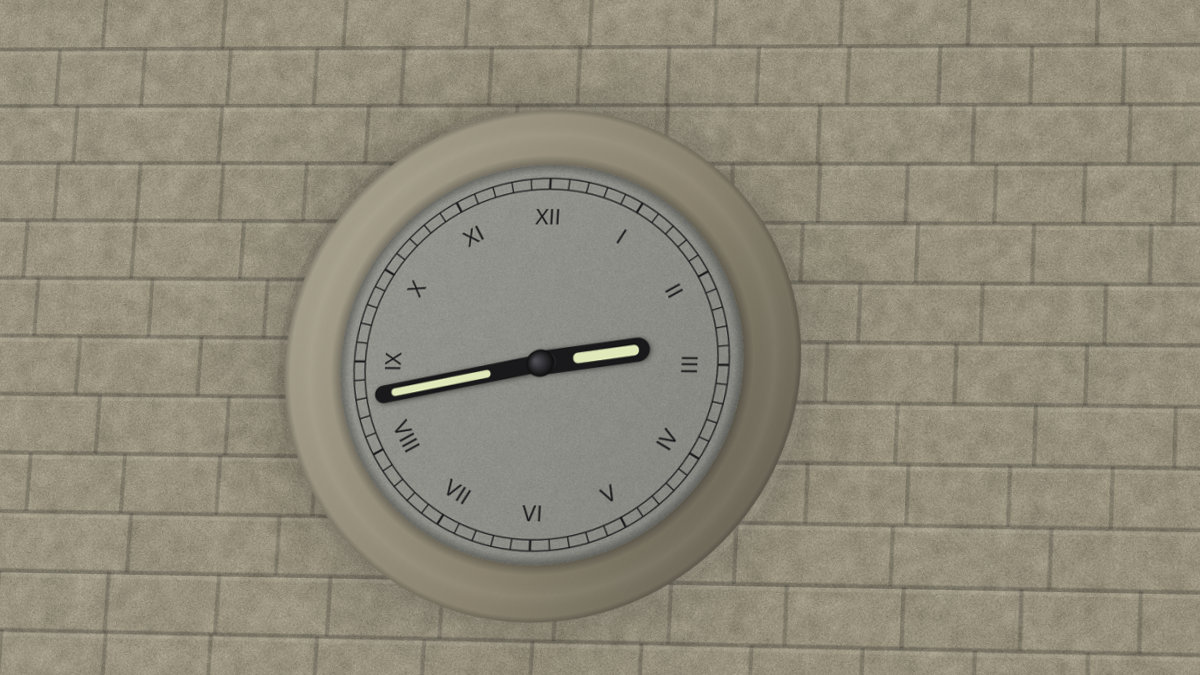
2:43
